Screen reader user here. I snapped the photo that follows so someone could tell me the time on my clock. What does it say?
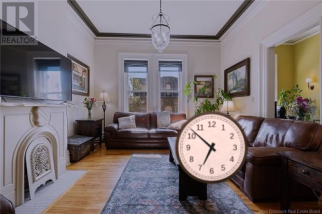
6:52
